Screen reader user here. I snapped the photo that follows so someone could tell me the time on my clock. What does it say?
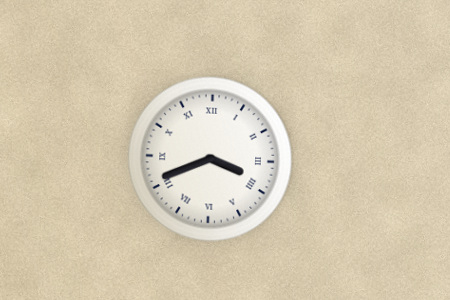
3:41
